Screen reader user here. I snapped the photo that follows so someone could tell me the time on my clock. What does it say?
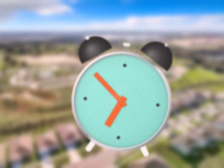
6:52
